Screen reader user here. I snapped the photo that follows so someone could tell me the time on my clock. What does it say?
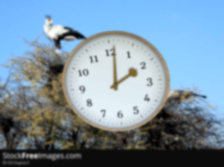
2:01
